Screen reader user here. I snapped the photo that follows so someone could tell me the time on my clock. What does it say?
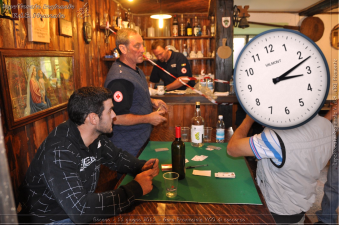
3:12
